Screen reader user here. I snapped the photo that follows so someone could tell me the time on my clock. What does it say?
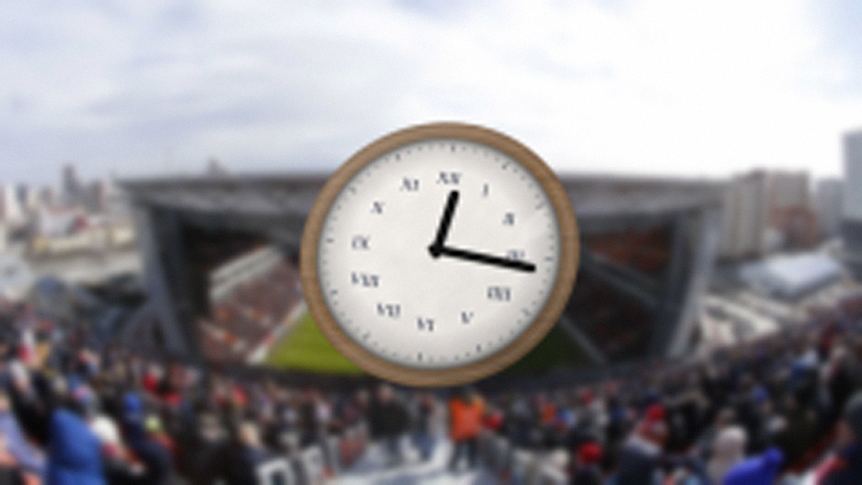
12:16
